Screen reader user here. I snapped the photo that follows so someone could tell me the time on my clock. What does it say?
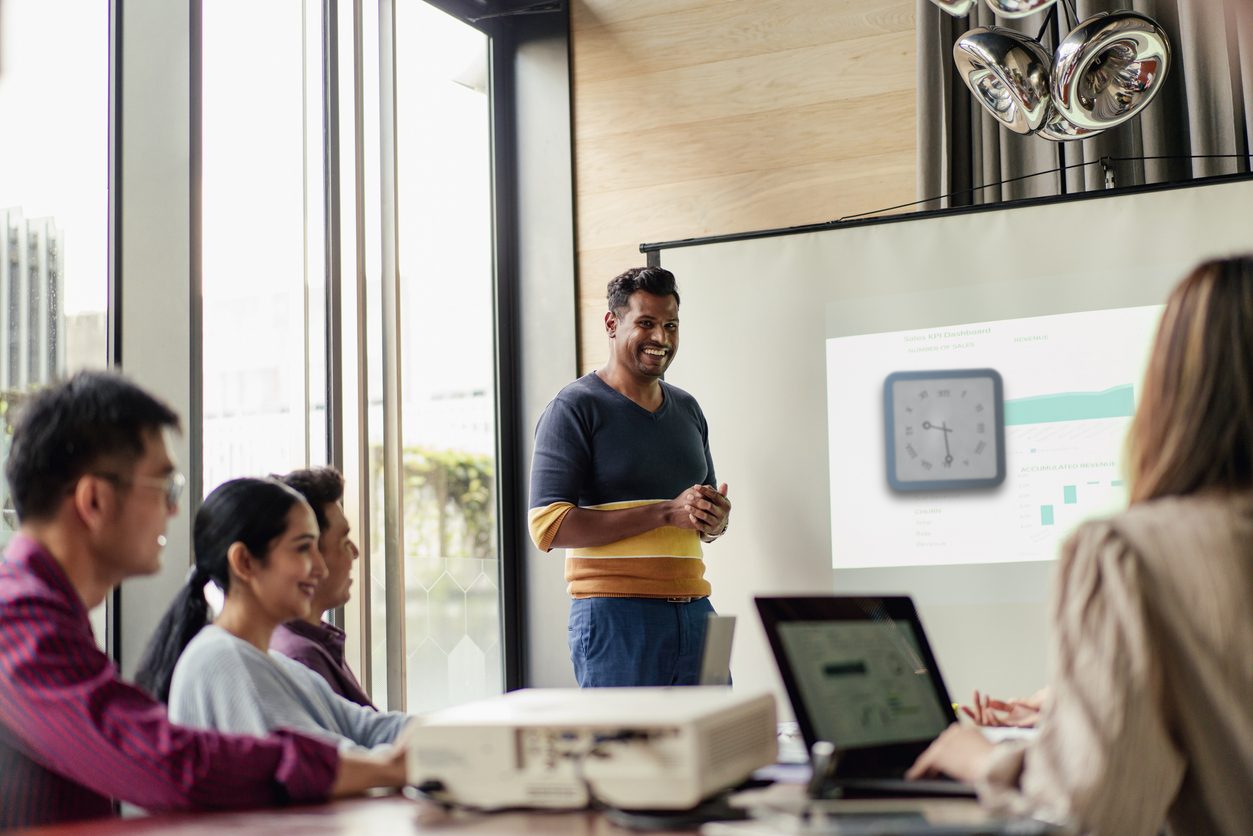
9:29
